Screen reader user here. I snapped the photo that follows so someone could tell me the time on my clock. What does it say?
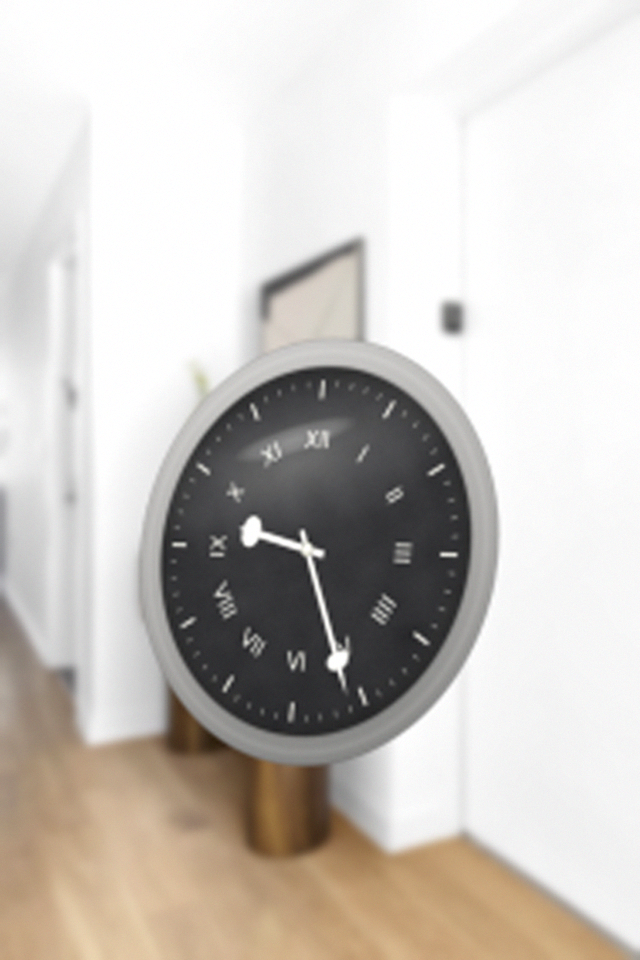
9:26
